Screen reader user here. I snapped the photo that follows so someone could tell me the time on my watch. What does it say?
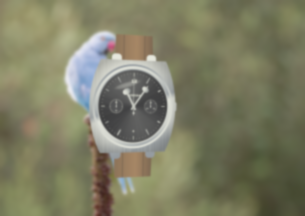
11:06
